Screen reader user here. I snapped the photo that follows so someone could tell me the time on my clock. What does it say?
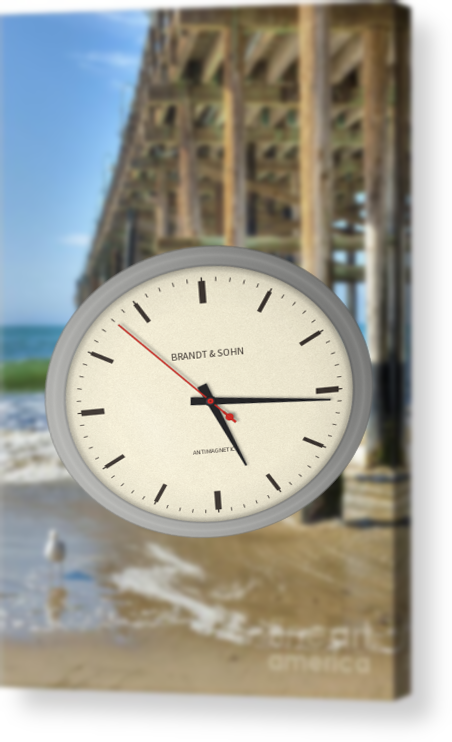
5:15:53
